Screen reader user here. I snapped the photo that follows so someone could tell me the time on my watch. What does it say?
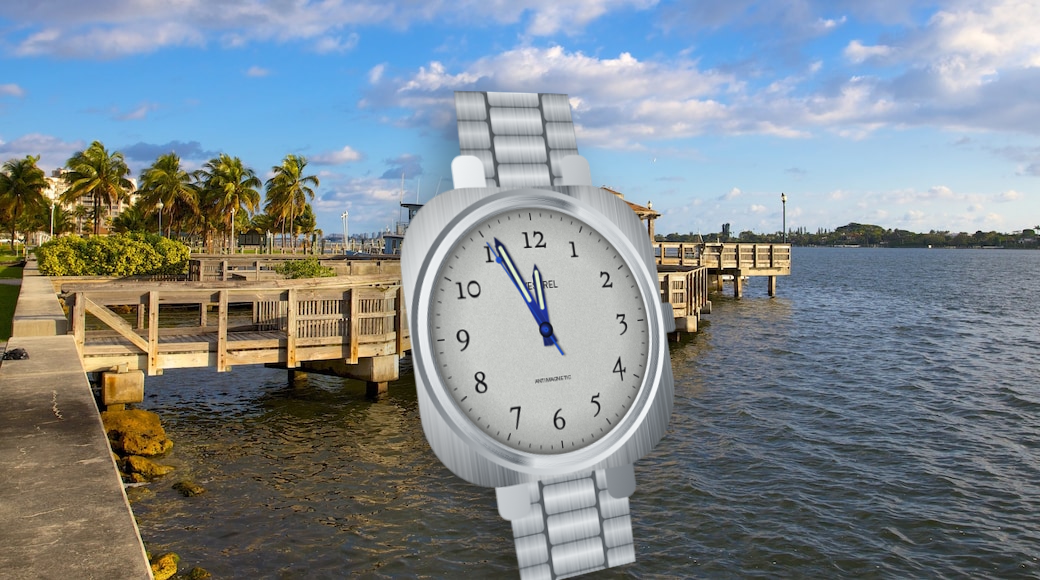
11:55:55
